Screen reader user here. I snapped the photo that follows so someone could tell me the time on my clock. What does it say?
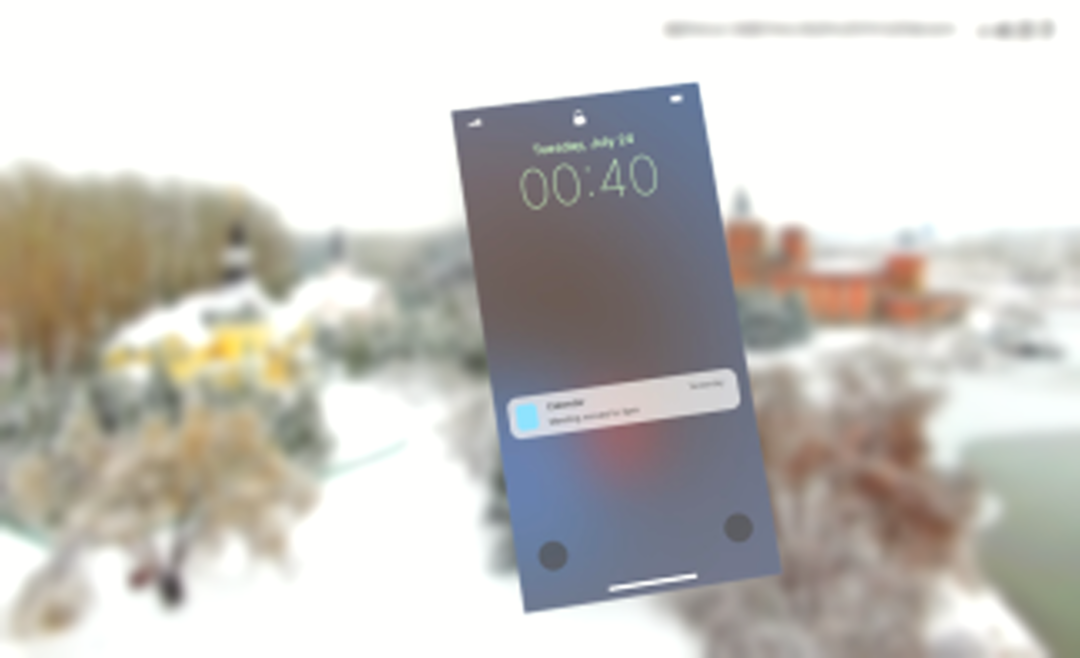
0:40
